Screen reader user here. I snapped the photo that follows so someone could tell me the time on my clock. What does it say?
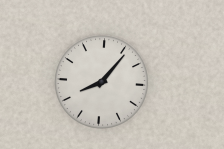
8:06
